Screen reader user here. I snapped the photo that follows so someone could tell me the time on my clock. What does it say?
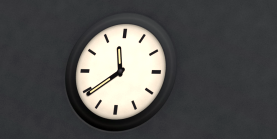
11:39
